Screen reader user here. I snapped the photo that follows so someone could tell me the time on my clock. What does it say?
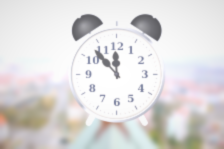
11:53
